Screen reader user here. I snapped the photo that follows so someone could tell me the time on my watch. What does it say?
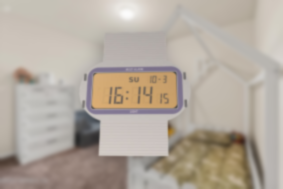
16:14:15
